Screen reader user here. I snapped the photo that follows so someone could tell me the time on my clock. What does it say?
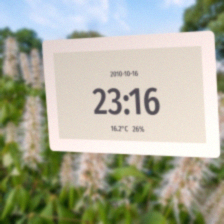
23:16
